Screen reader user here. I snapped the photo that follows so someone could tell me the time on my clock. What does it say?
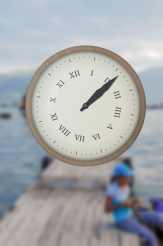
2:11
